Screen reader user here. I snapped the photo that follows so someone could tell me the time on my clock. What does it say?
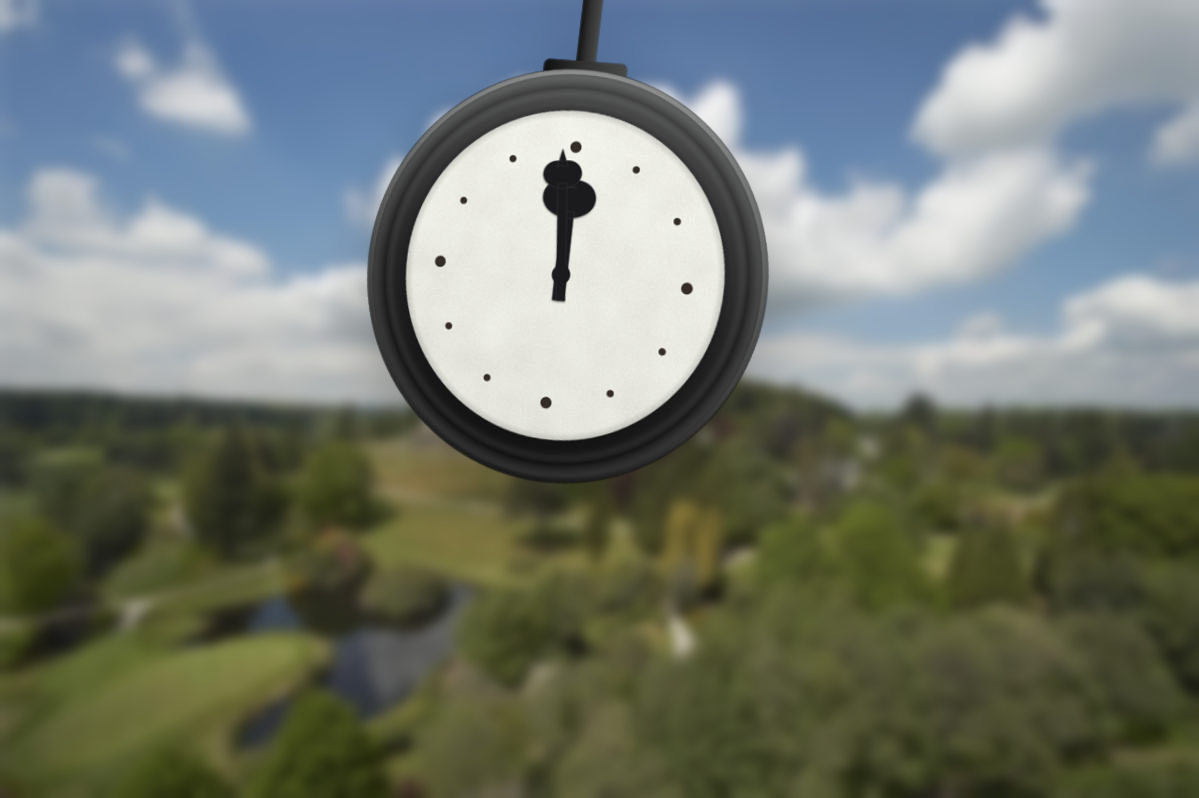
11:59
